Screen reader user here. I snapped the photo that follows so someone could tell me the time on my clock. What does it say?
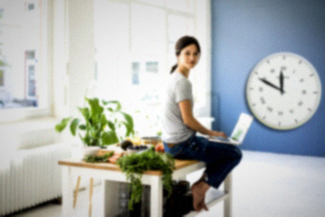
11:49
